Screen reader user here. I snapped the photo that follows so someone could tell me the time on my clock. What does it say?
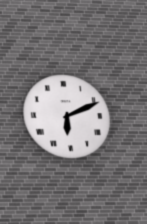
6:11
